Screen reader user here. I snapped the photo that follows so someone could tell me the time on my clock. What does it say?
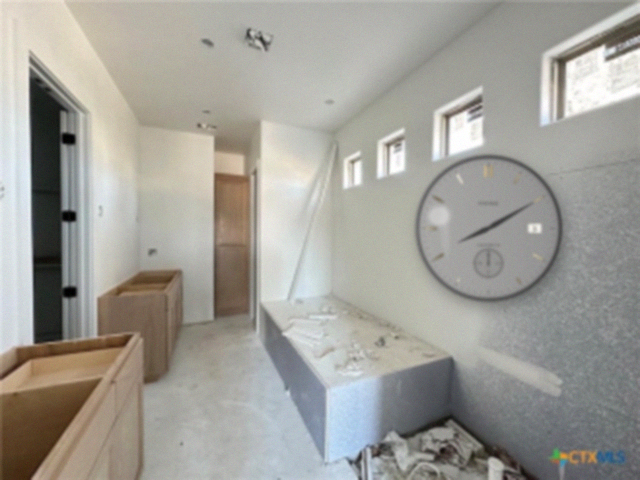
8:10
